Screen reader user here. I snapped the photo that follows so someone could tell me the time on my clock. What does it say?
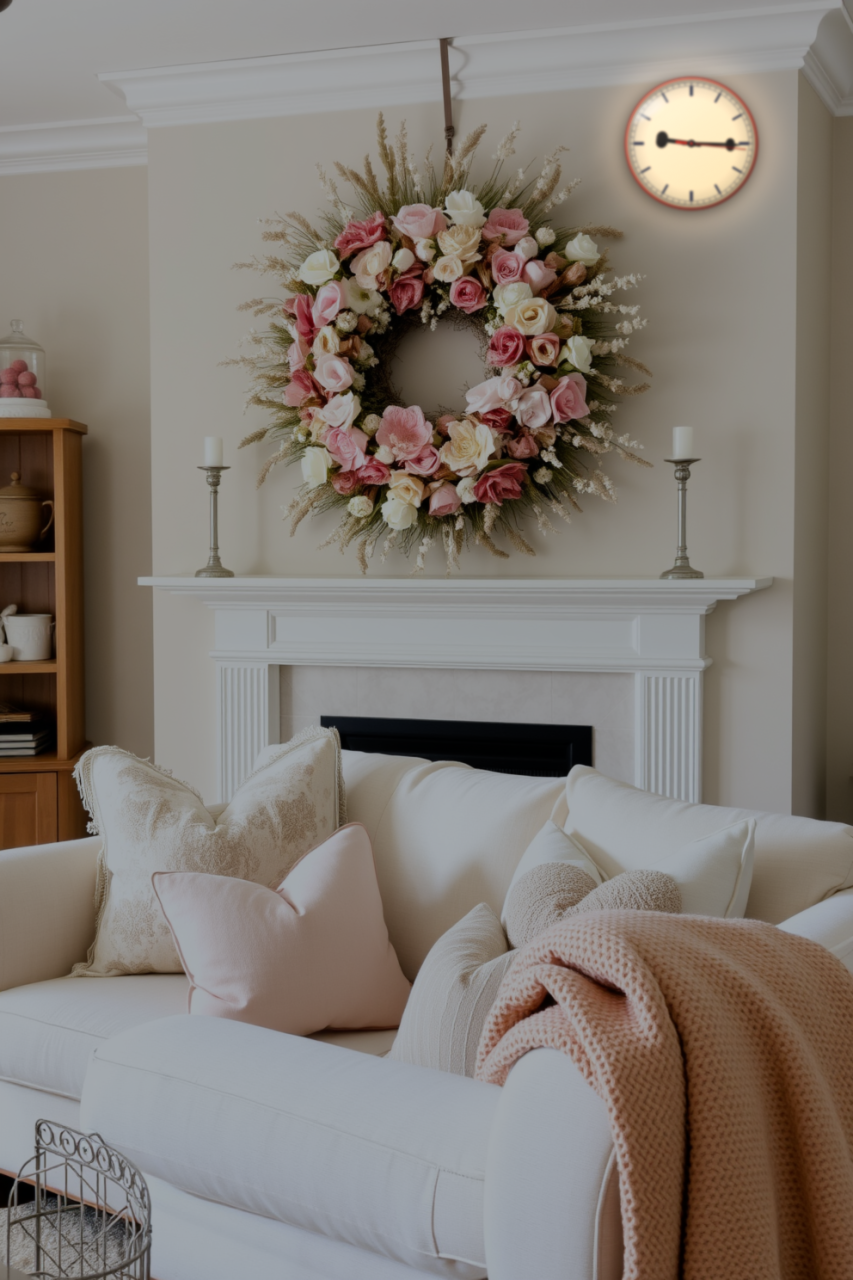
9:15:16
